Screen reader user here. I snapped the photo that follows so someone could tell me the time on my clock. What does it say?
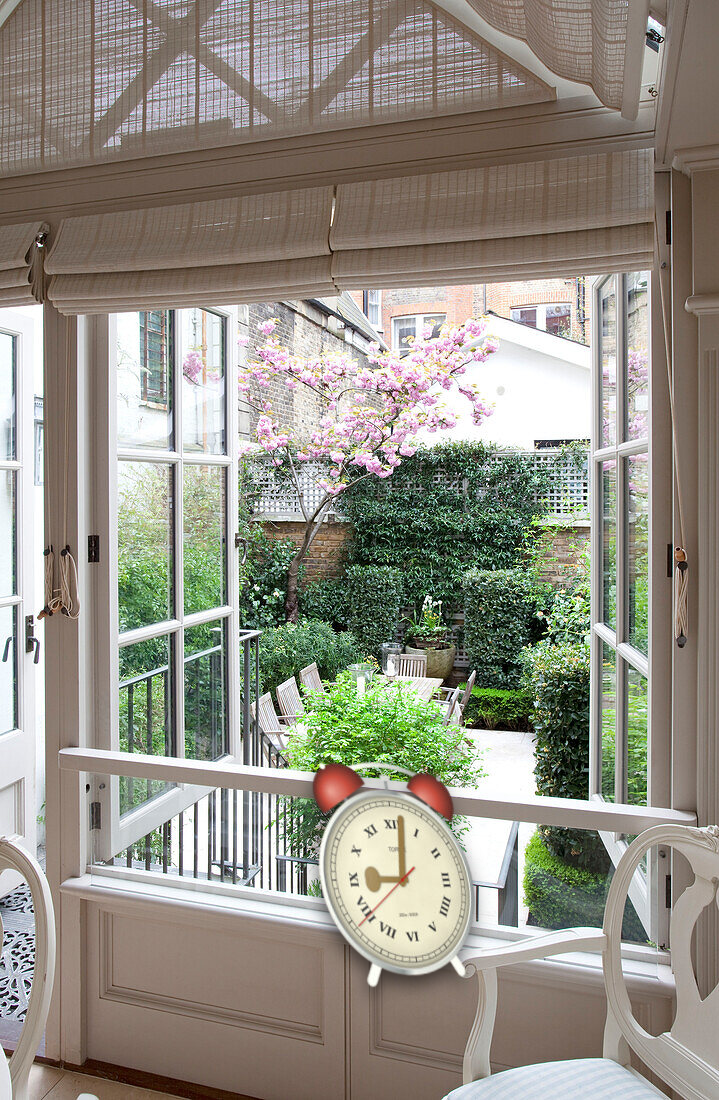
9:01:39
